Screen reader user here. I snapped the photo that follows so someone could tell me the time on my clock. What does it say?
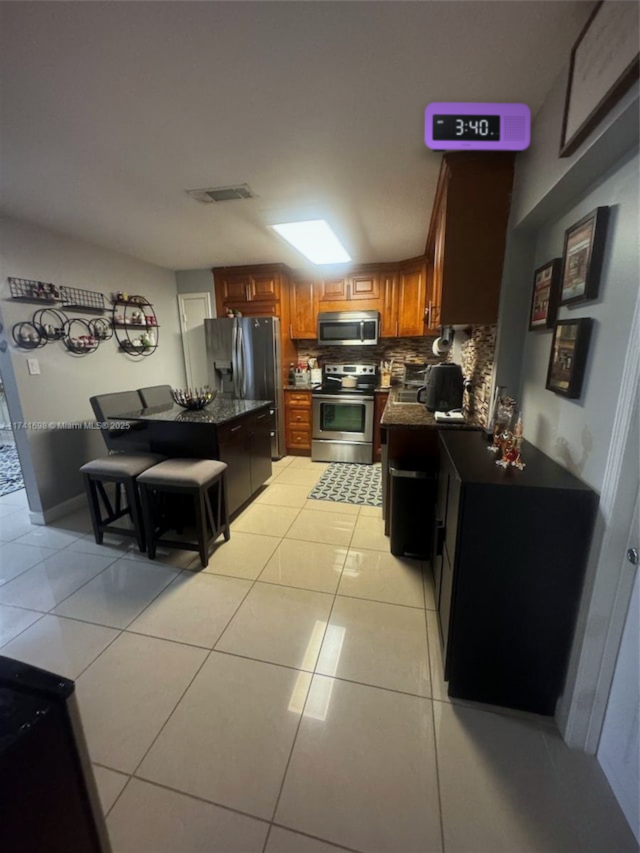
3:40
